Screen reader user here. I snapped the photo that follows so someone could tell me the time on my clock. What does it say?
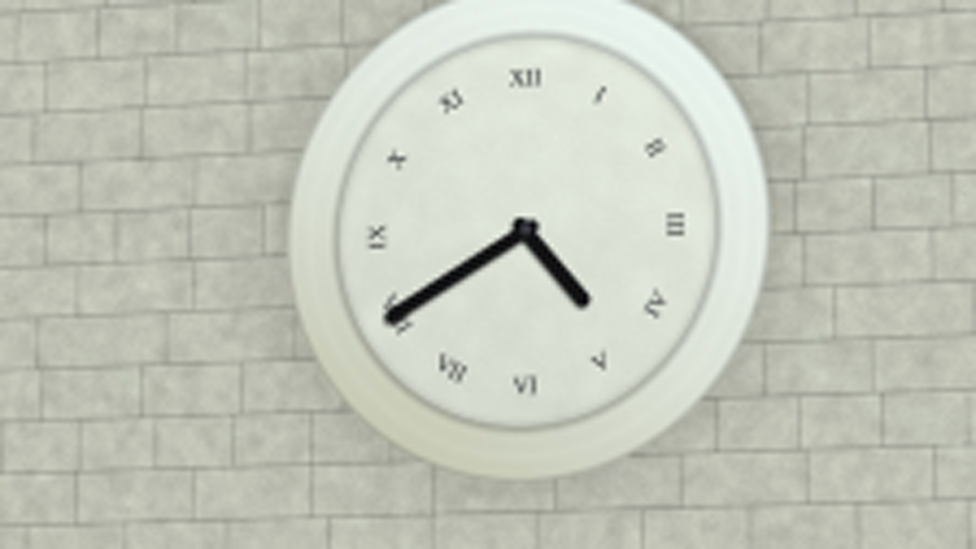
4:40
